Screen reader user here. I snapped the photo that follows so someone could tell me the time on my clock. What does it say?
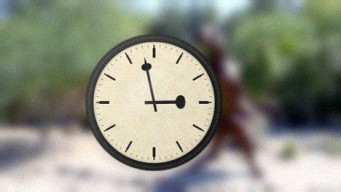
2:58
